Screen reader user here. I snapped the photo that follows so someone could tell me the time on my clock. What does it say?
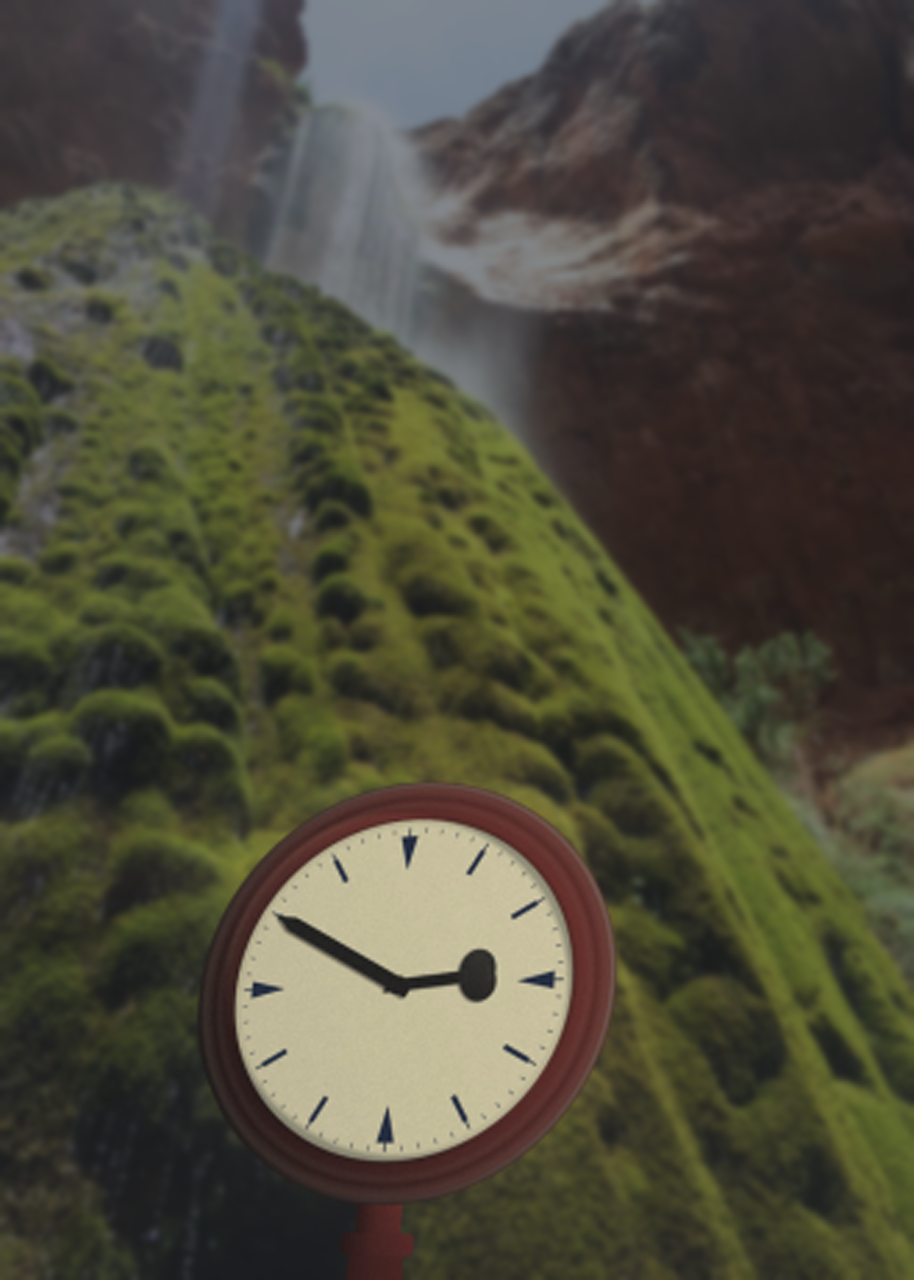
2:50
